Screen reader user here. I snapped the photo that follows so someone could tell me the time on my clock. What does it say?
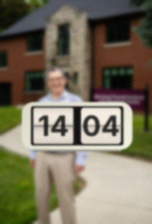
14:04
